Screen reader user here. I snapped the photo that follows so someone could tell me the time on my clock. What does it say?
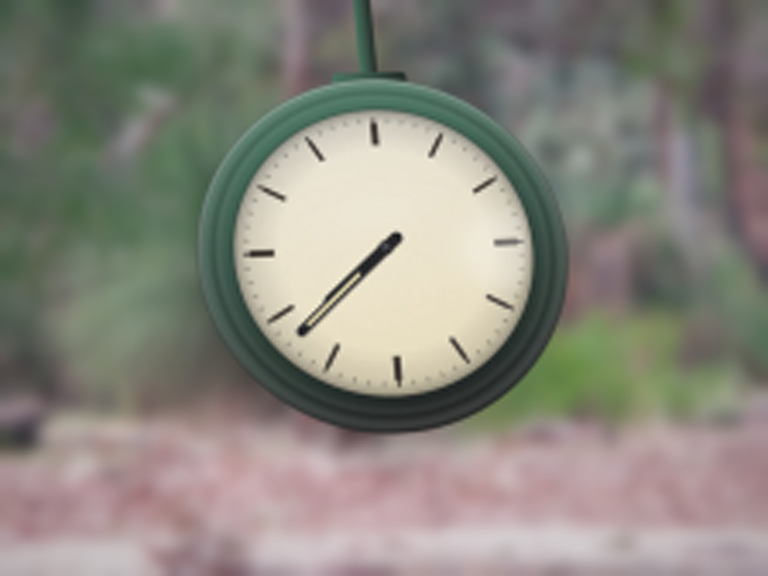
7:38
